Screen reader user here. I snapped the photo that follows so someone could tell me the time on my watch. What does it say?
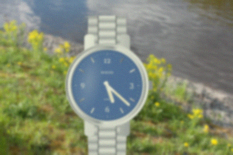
5:22
